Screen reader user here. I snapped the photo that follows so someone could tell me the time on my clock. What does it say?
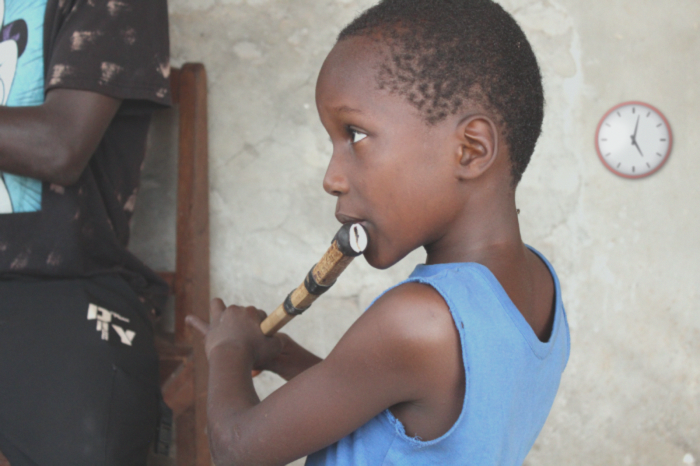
5:02
